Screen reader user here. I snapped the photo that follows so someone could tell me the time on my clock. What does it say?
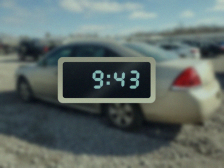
9:43
